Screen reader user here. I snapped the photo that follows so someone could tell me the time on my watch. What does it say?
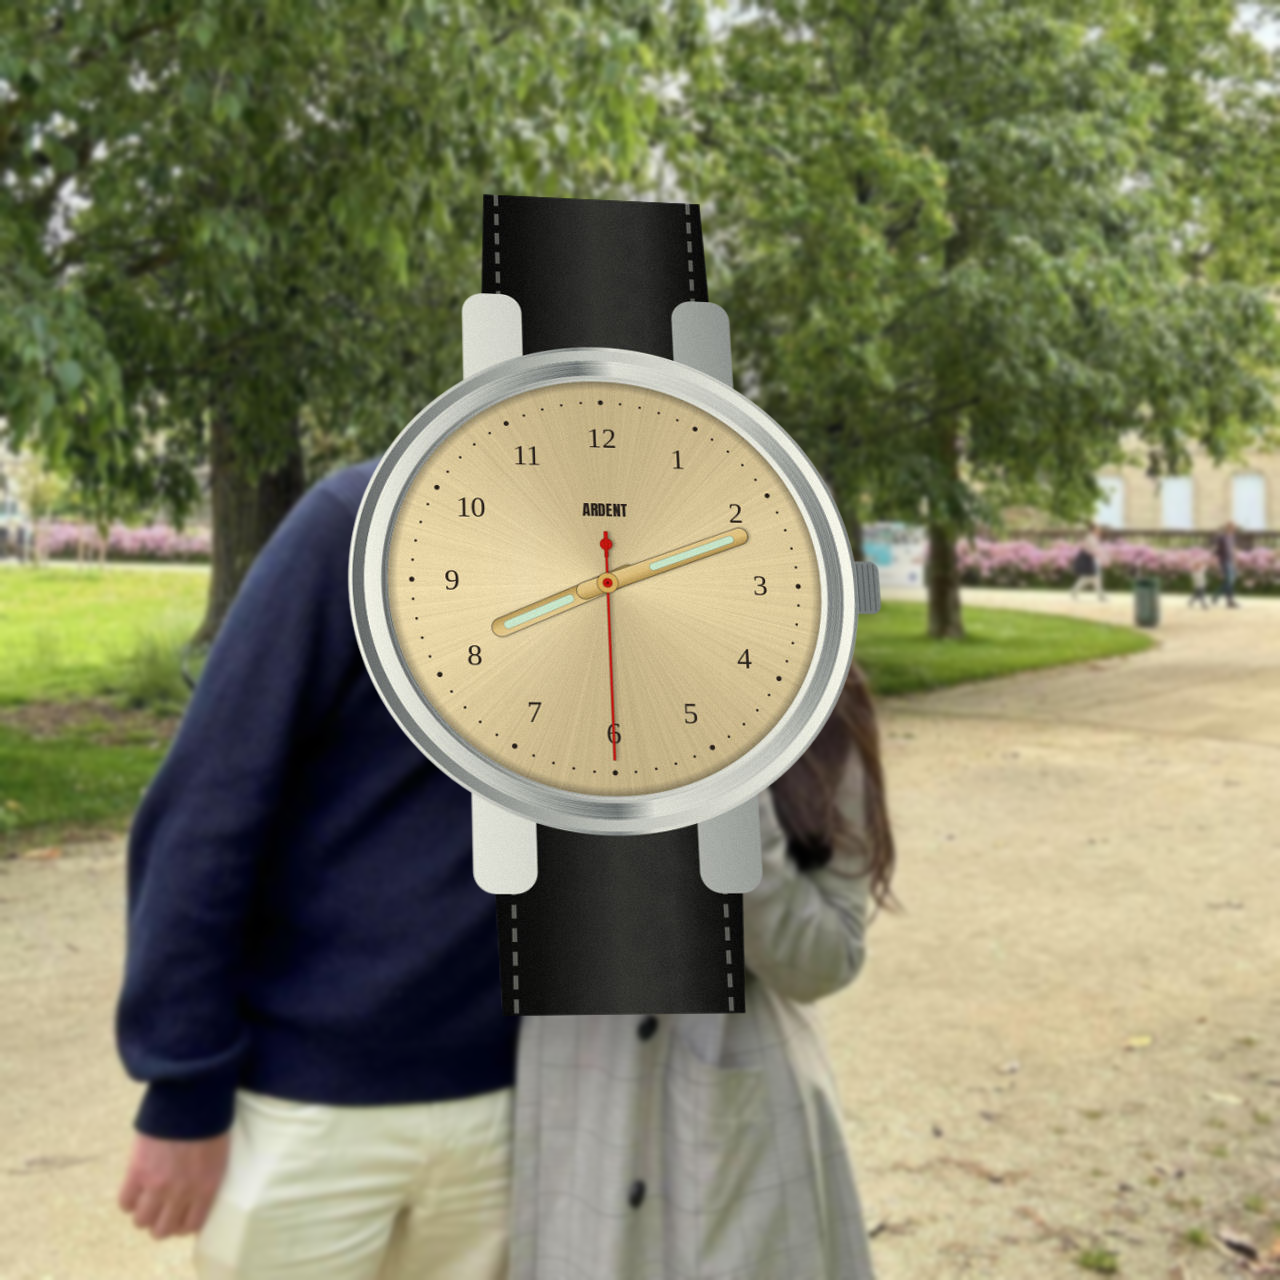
8:11:30
